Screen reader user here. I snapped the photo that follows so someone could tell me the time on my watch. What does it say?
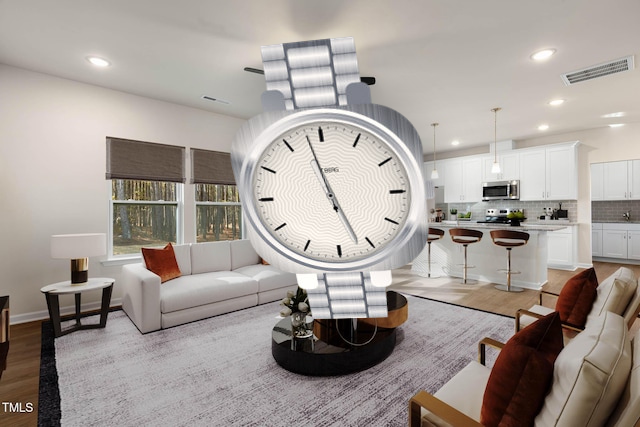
11:26:58
